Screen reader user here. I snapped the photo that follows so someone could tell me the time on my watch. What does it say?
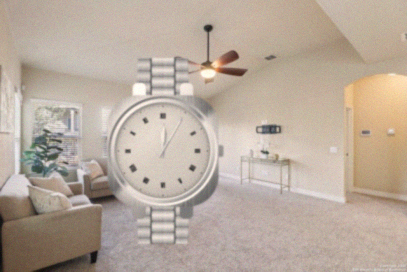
12:05
